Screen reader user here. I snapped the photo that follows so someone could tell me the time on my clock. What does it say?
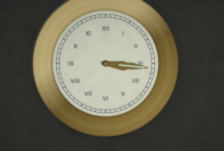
3:16
